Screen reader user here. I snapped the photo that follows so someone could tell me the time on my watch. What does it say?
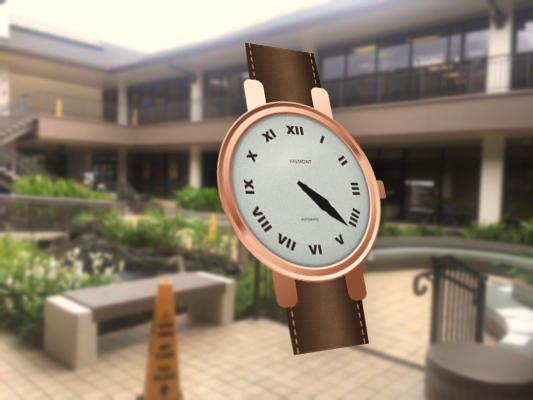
4:22
